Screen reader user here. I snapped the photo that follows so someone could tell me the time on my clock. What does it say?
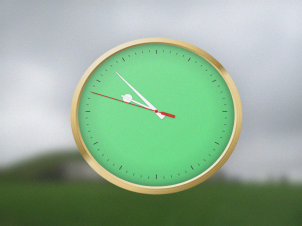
9:52:48
